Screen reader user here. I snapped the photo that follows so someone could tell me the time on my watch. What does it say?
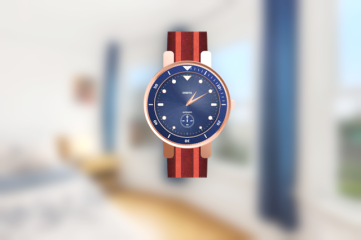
1:10
